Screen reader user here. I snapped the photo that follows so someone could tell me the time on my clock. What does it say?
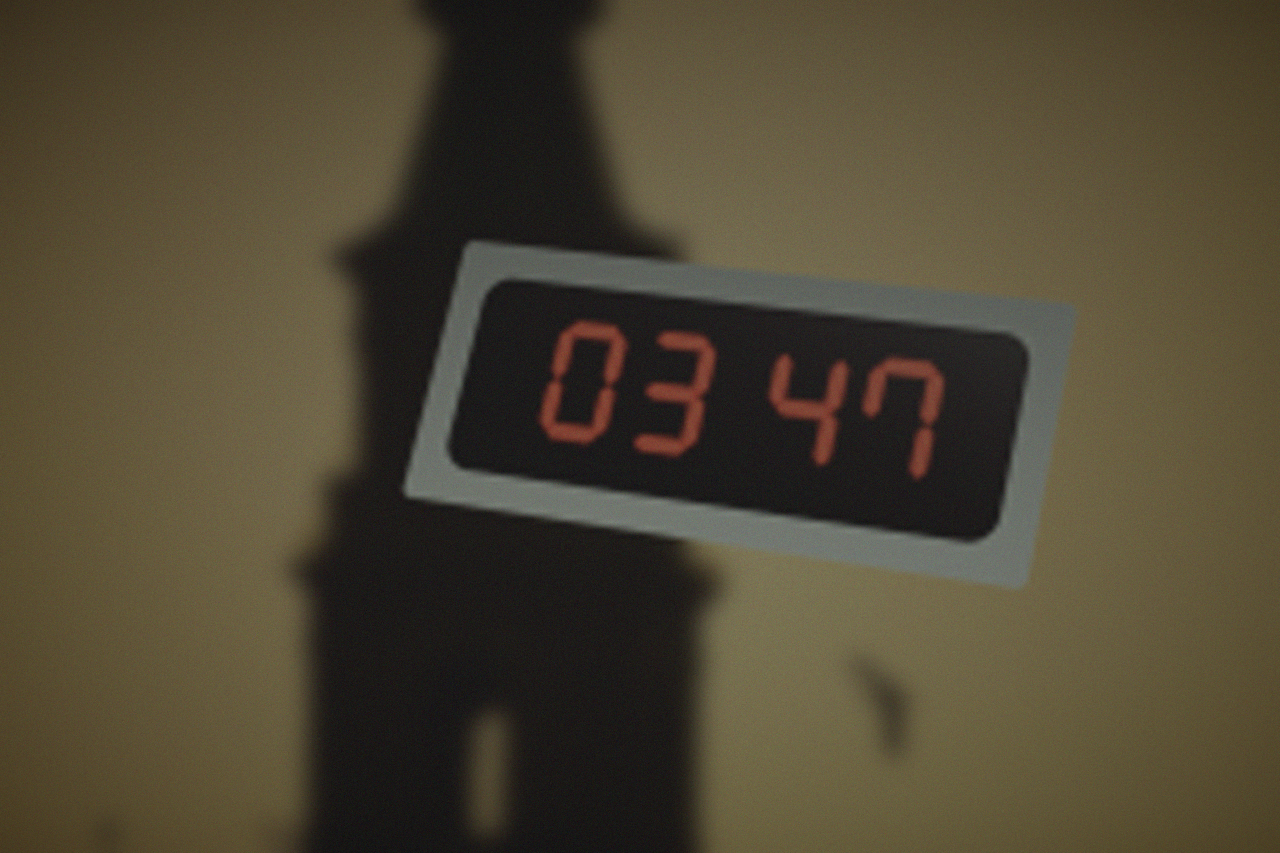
3:47
